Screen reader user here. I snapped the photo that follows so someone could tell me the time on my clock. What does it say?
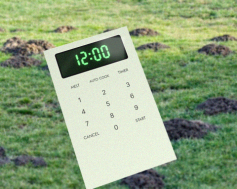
12:00
